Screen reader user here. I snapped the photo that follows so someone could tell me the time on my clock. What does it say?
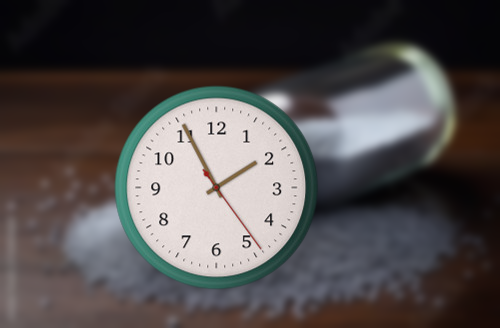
1:55:24
